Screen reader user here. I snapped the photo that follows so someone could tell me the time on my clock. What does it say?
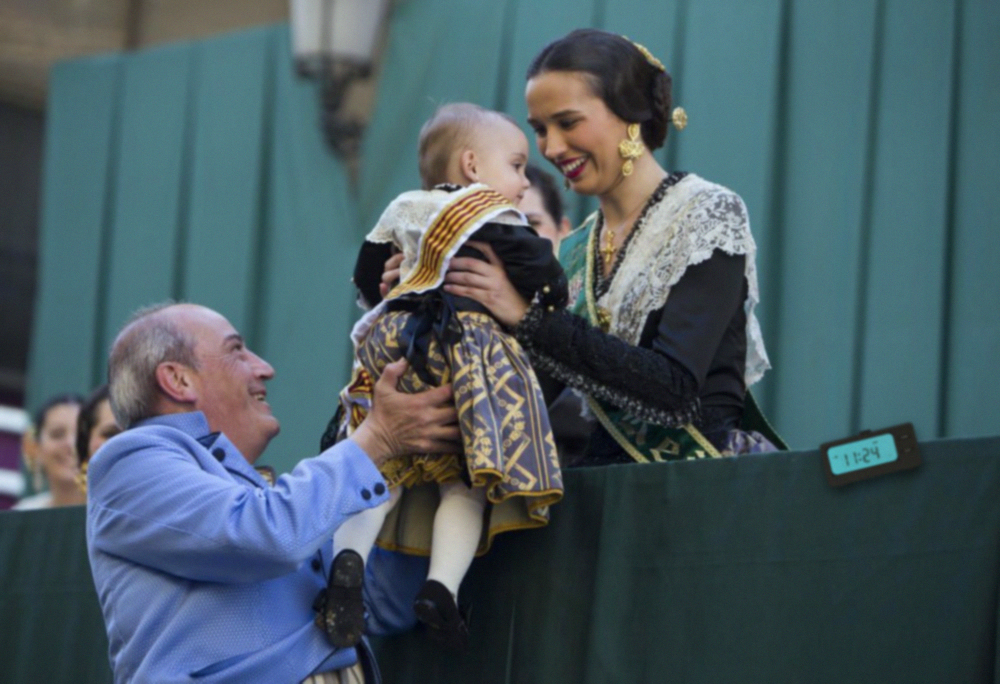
11:24
